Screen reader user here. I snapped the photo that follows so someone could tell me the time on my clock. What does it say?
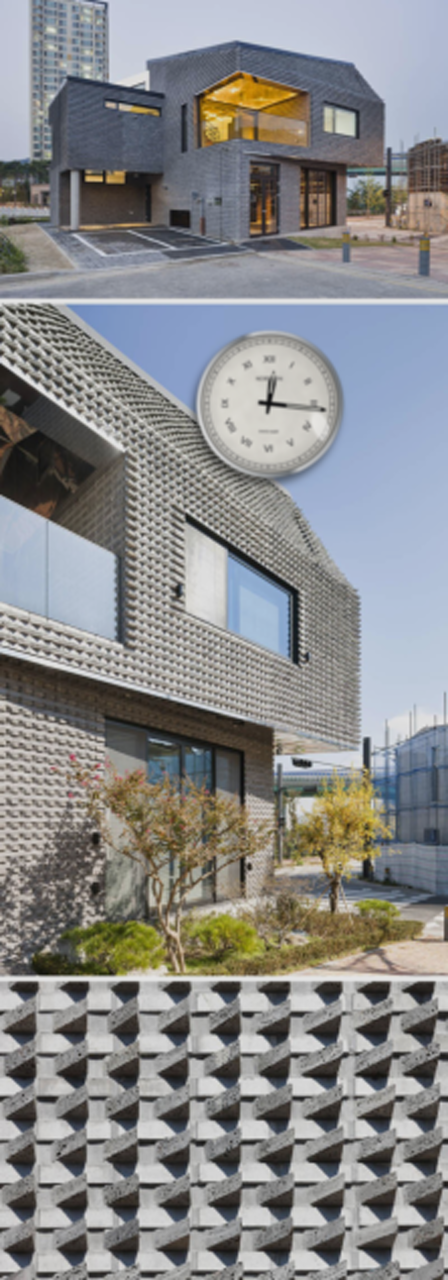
12:16
